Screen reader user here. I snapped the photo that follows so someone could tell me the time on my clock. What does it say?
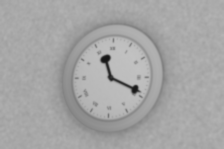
11:19
